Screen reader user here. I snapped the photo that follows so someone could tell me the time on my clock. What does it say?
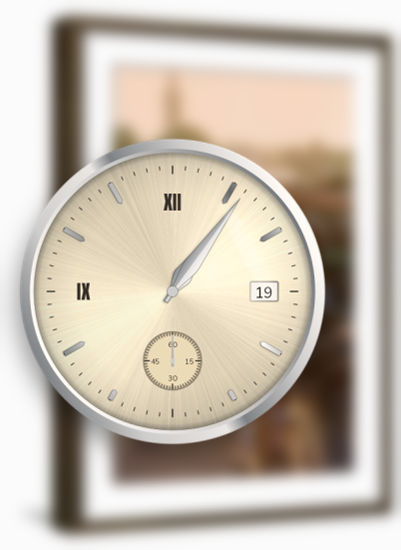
1:06
